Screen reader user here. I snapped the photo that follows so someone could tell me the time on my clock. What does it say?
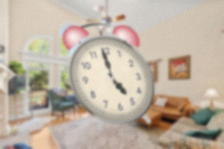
4:59
